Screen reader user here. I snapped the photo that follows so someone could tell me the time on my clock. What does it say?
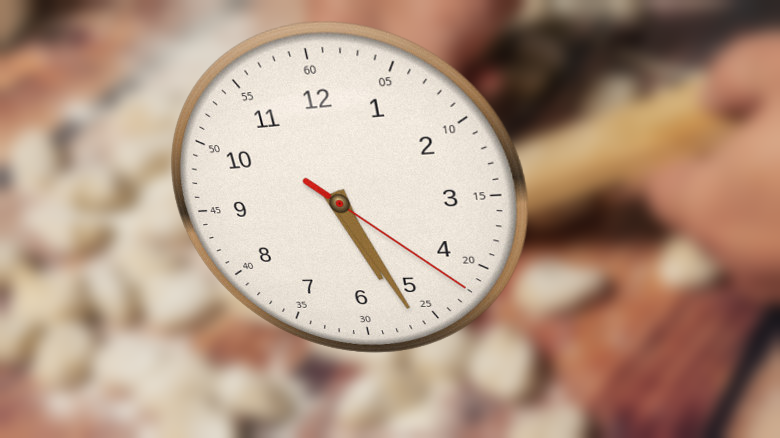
5:26:22
